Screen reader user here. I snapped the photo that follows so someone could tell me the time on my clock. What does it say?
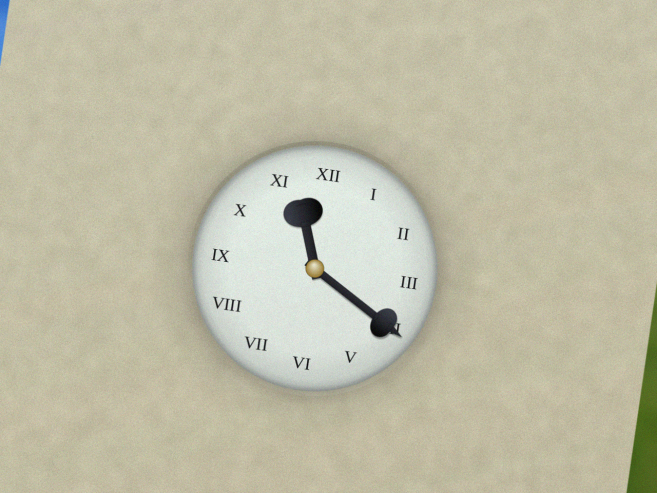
11:20
